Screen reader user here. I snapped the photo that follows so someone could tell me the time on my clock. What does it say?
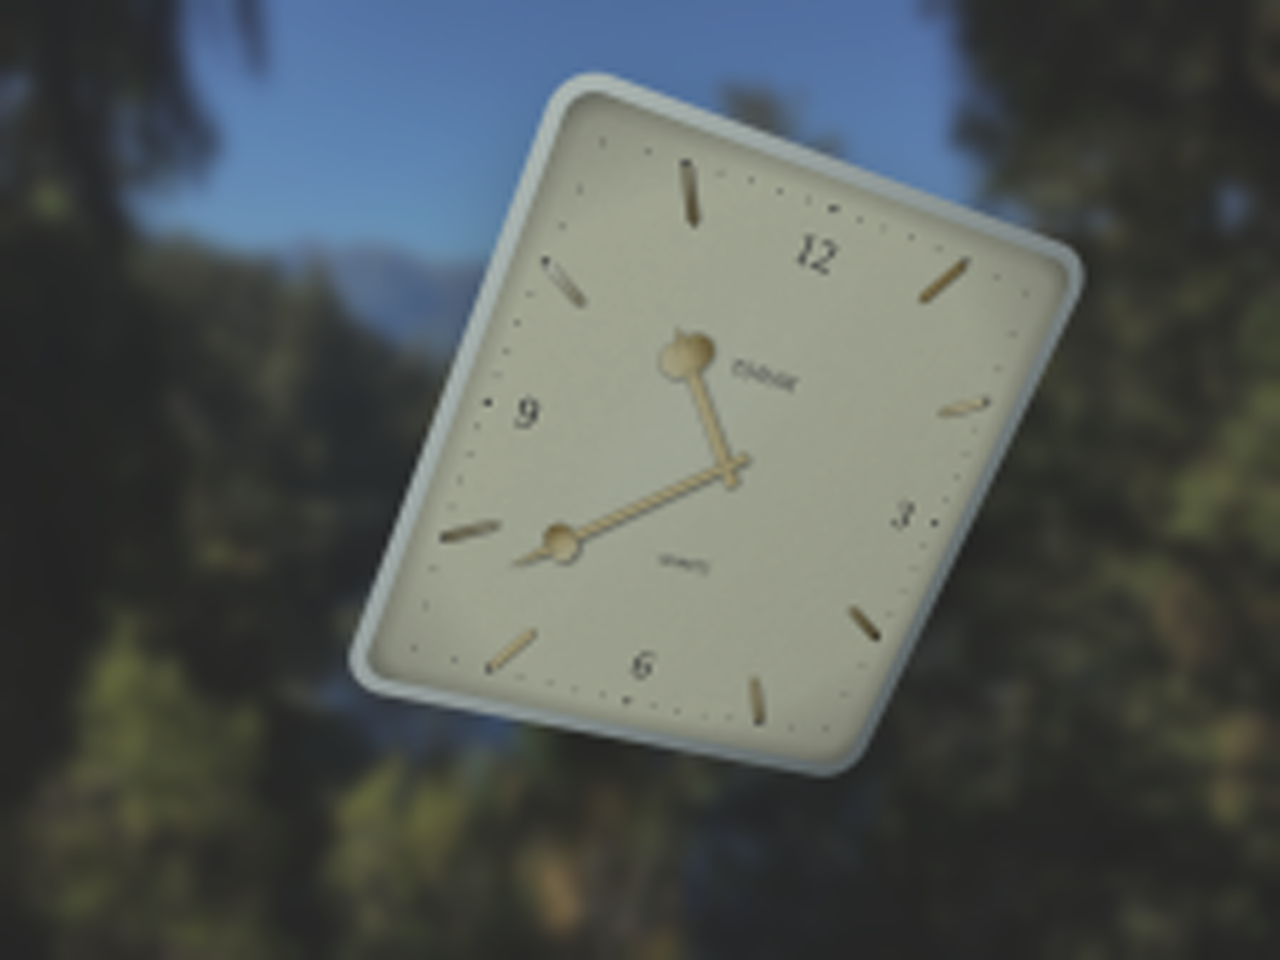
10:38
